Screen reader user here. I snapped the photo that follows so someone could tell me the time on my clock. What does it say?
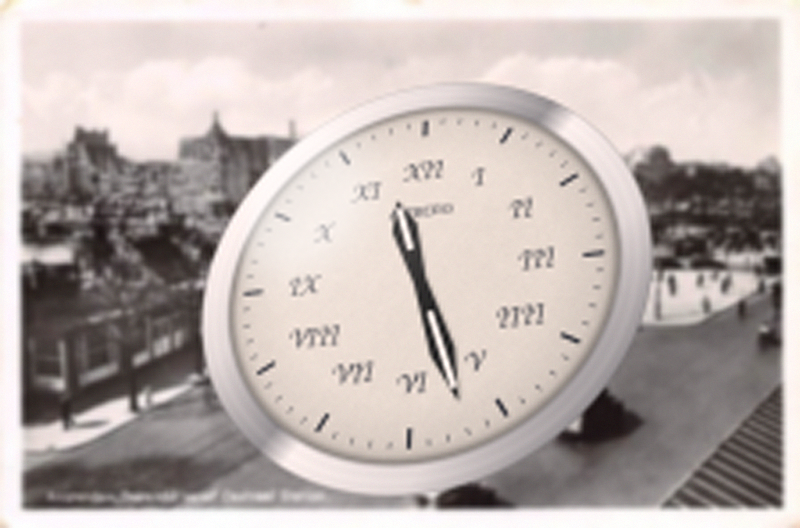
11:27
